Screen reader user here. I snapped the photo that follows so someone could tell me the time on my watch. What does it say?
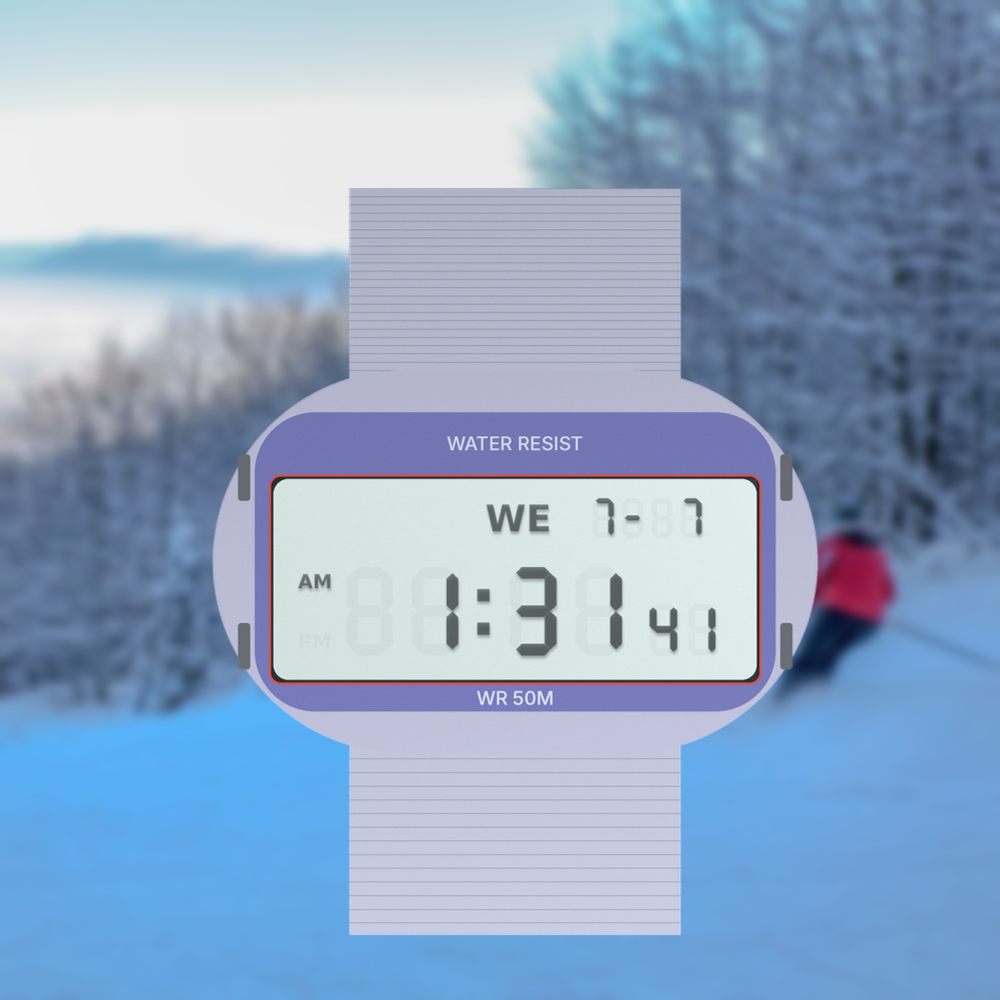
1:31:41
